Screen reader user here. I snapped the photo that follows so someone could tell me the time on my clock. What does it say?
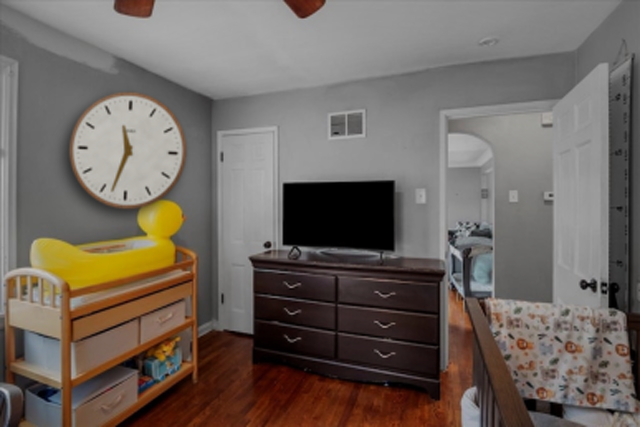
11:33
